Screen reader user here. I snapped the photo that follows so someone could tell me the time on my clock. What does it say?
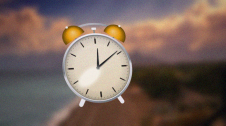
12:09
